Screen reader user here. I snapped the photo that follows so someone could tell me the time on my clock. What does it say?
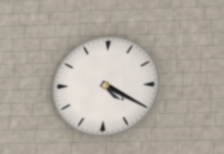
4:20
